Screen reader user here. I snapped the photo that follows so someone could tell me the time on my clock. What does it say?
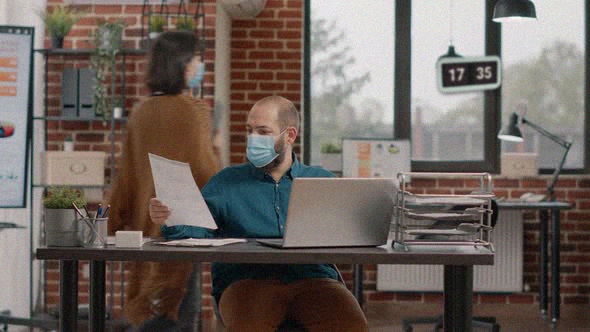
17:35
